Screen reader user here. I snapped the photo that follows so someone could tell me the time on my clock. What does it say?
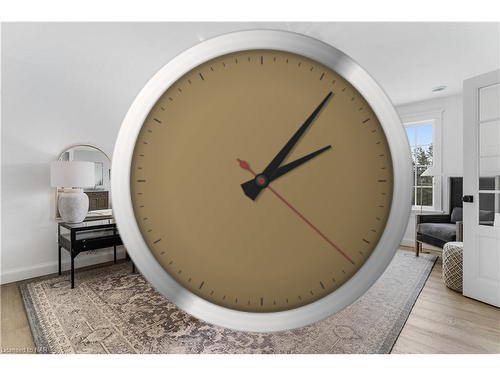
2:06:22
